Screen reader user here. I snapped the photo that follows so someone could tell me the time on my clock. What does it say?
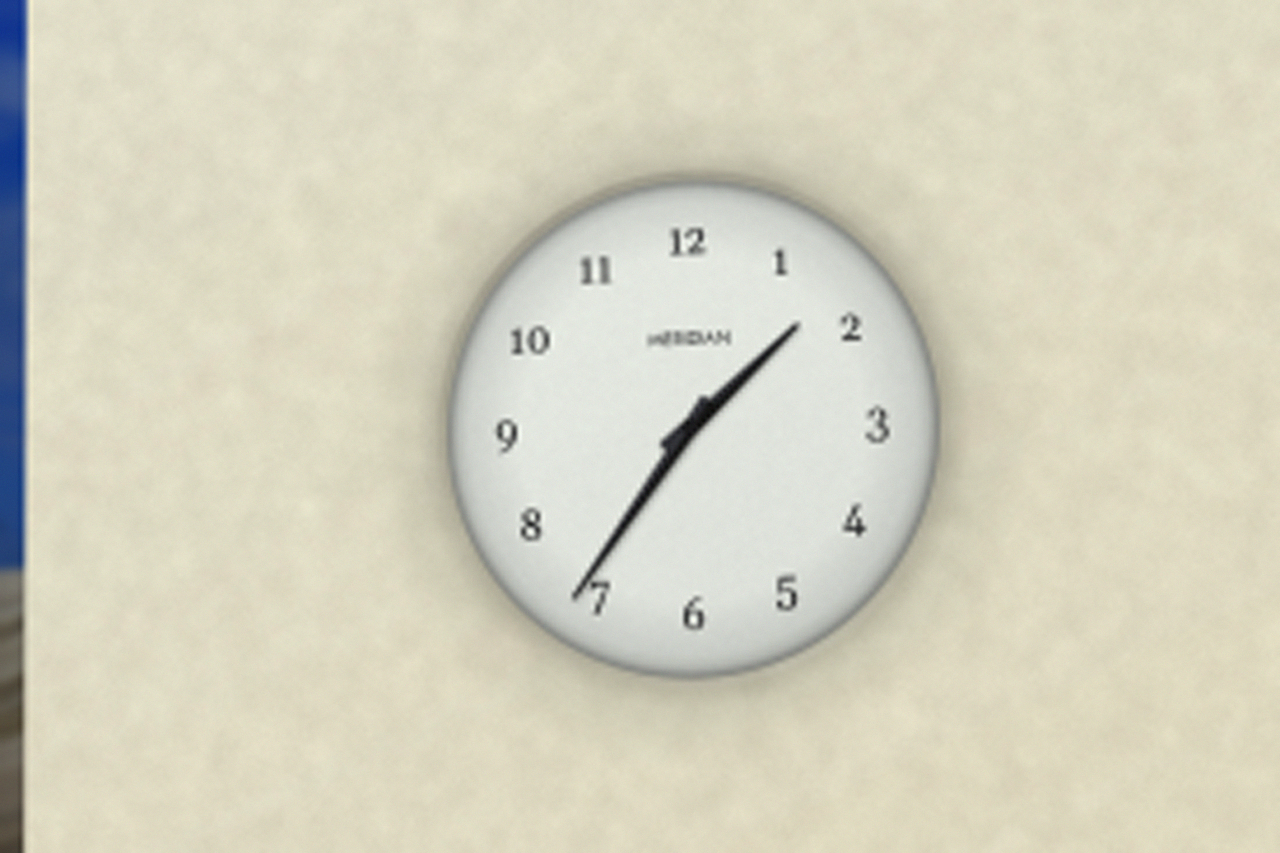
1:36
